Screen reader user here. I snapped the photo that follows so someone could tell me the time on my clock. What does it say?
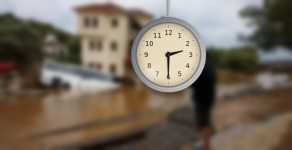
2:30
